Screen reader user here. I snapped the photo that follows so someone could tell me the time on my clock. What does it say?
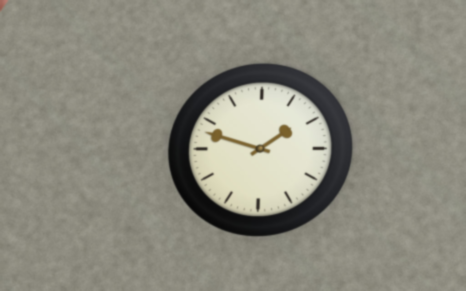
1:48
